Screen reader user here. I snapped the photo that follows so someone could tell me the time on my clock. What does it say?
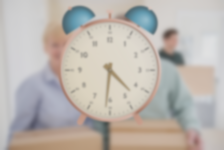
4:31
